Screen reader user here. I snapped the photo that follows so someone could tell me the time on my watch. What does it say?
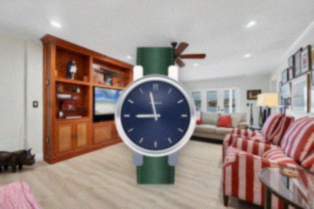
8:58
